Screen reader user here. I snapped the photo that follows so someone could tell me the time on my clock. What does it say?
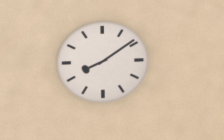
8:09
